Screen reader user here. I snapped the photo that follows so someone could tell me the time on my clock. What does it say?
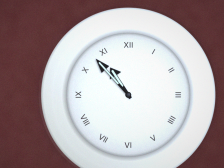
10:53
